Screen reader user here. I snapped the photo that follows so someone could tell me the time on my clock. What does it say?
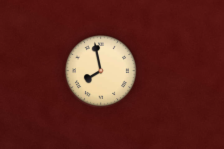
7:58
